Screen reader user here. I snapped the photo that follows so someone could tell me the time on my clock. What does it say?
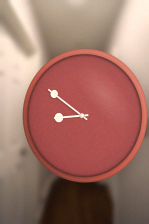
8:51
